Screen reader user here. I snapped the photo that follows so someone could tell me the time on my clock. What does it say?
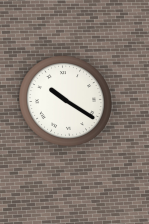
10:21
